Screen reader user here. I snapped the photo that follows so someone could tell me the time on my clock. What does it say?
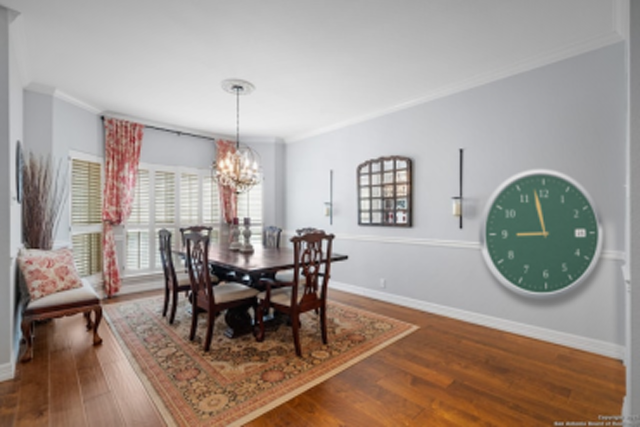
8:58
